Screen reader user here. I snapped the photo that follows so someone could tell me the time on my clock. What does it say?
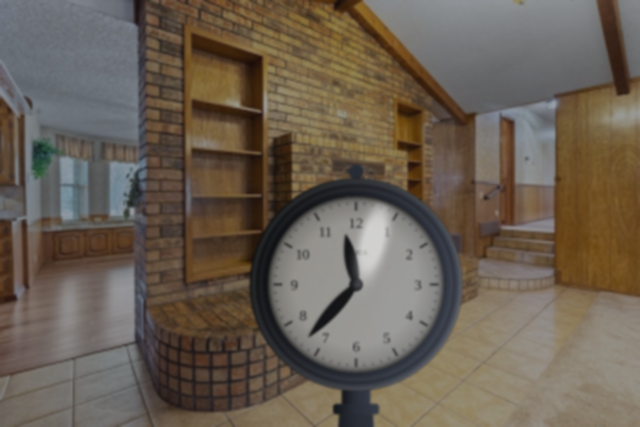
11:37
